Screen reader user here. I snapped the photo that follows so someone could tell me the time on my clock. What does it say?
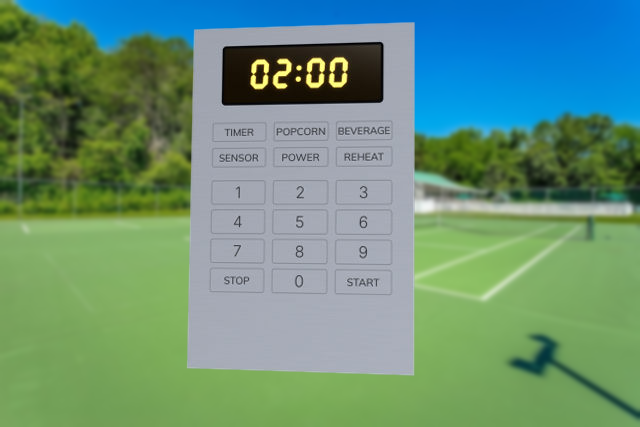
2:00
